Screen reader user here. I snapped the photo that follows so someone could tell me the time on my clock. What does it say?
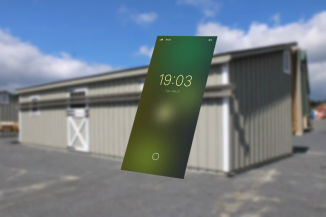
19:03
